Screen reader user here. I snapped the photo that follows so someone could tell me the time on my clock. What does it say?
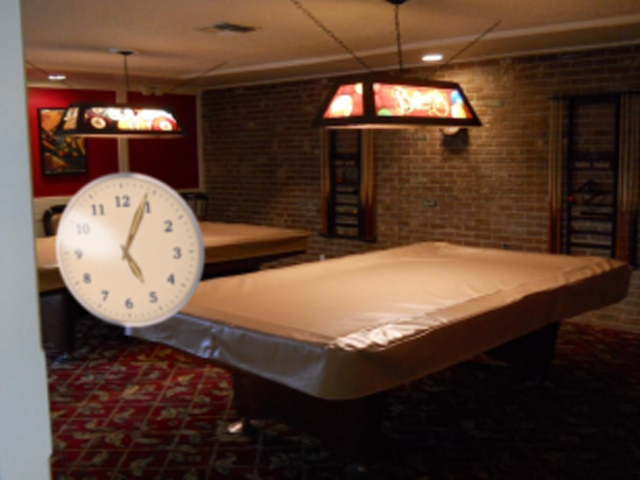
5:04
